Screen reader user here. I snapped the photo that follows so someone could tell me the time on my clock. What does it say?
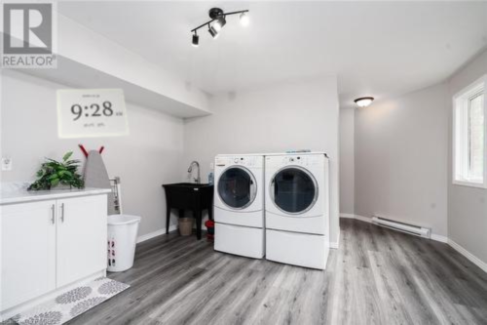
9:28
